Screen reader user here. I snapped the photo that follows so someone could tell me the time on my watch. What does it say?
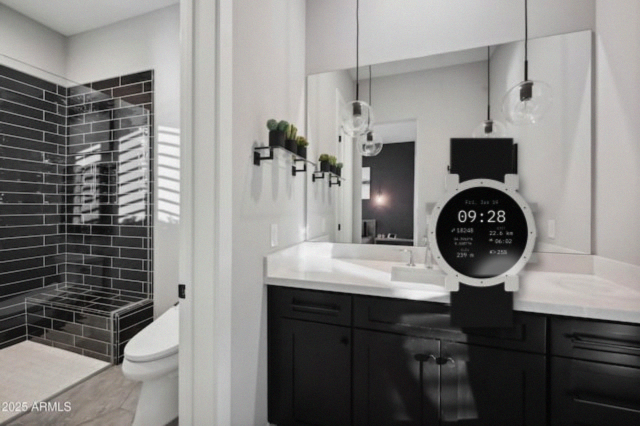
9:28
